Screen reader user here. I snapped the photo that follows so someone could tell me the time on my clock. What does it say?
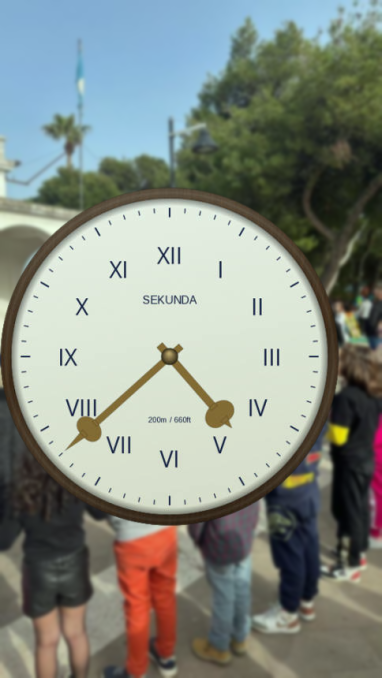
4:38
